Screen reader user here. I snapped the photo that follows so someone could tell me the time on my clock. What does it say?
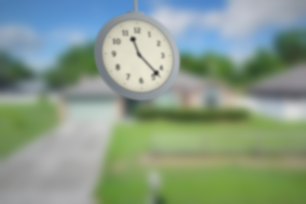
11:23
